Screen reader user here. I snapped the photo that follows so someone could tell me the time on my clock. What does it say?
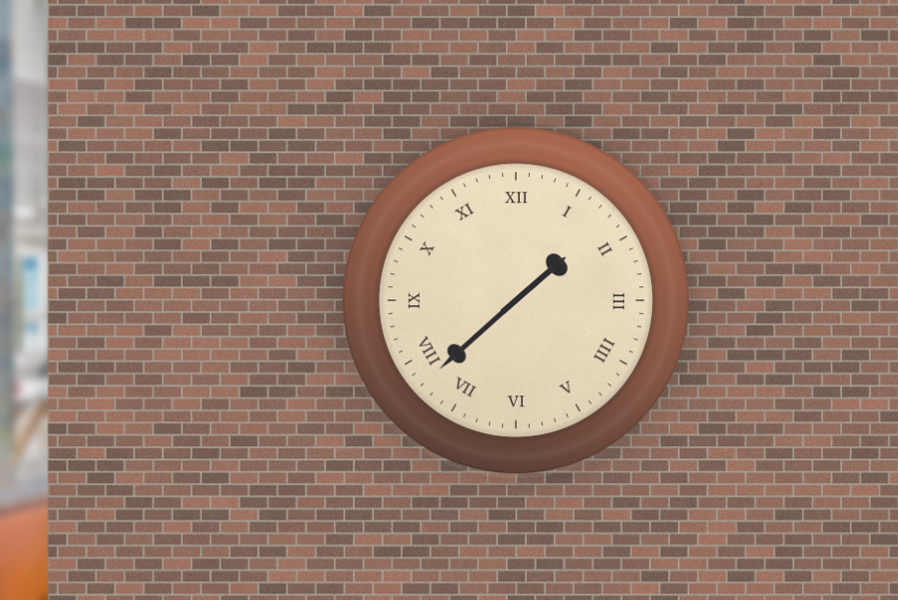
1:38
